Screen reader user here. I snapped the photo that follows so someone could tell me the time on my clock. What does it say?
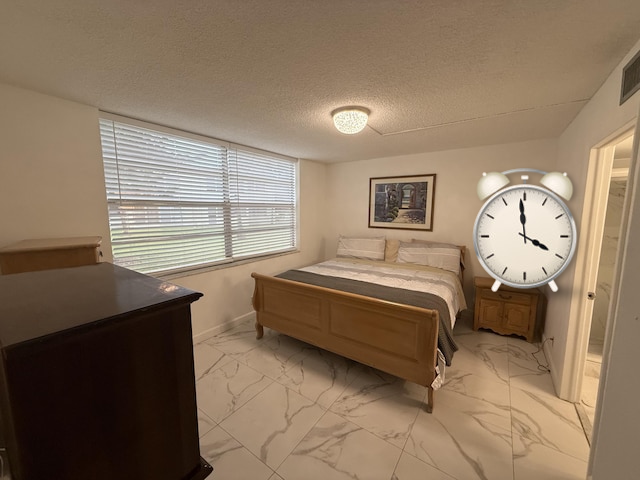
3:59
